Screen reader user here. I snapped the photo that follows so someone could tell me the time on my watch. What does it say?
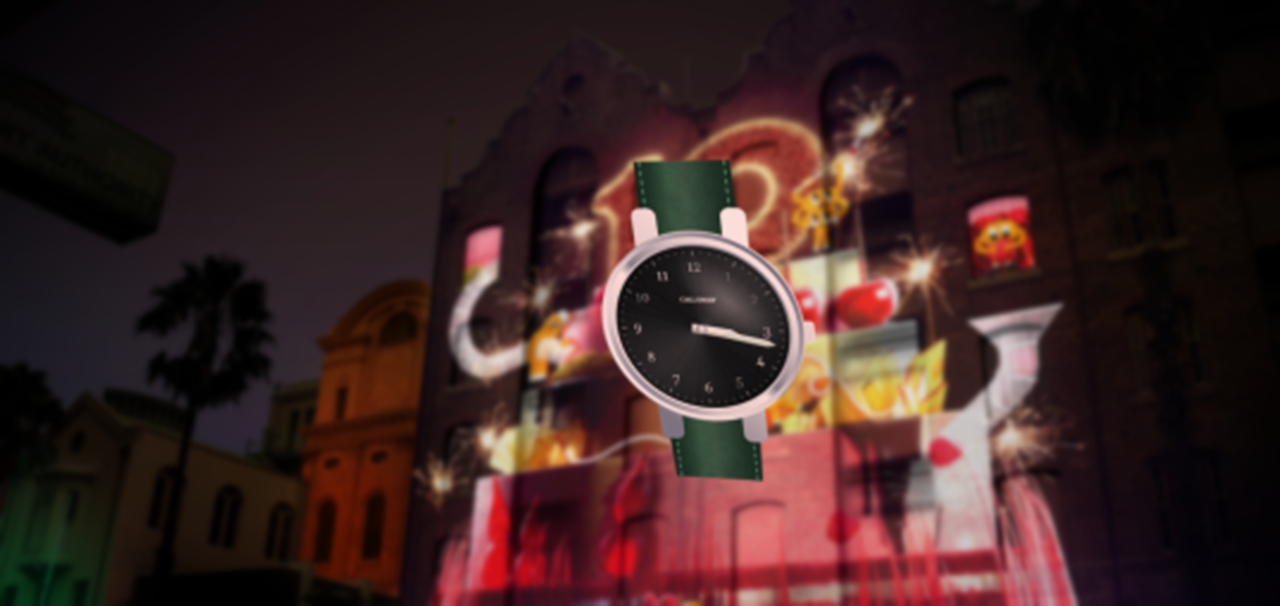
3:17
